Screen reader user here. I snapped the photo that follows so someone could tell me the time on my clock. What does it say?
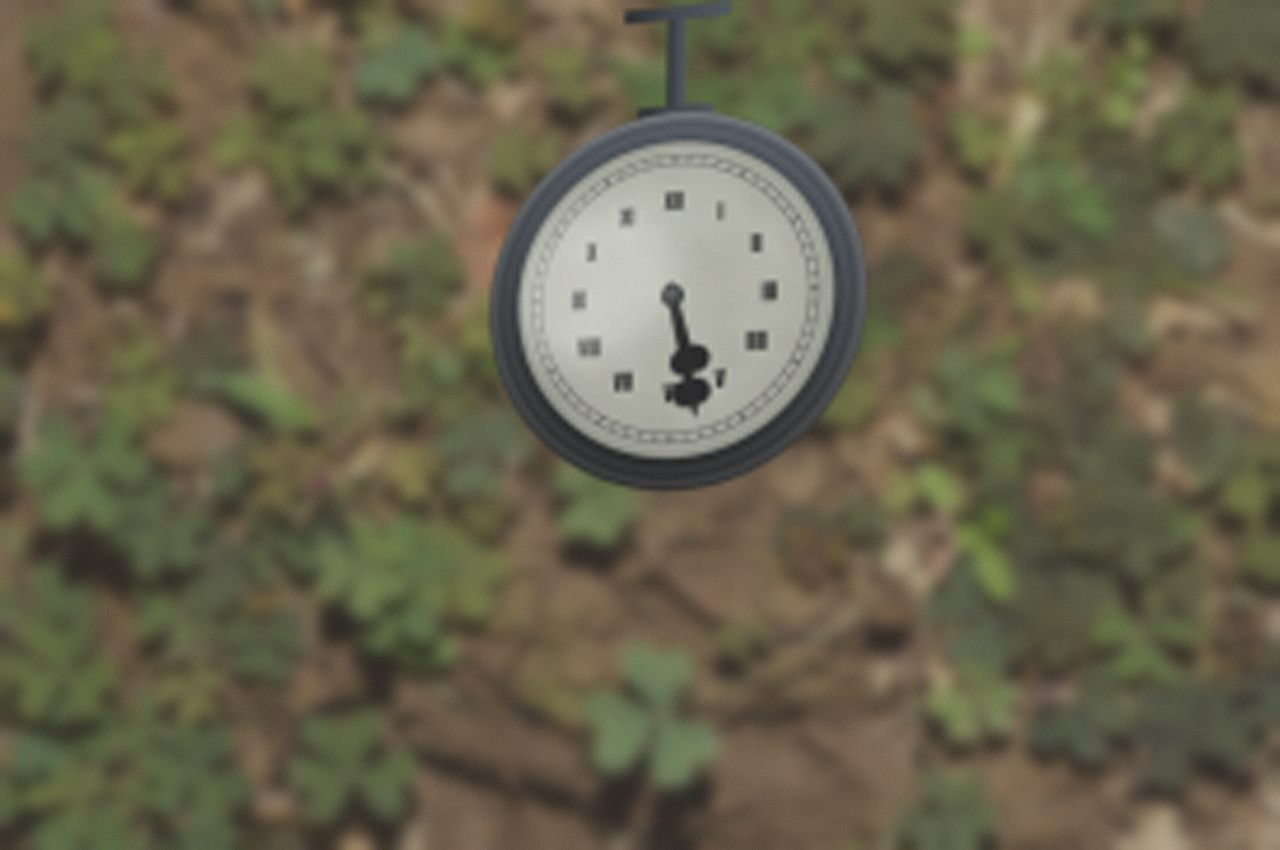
5:28
